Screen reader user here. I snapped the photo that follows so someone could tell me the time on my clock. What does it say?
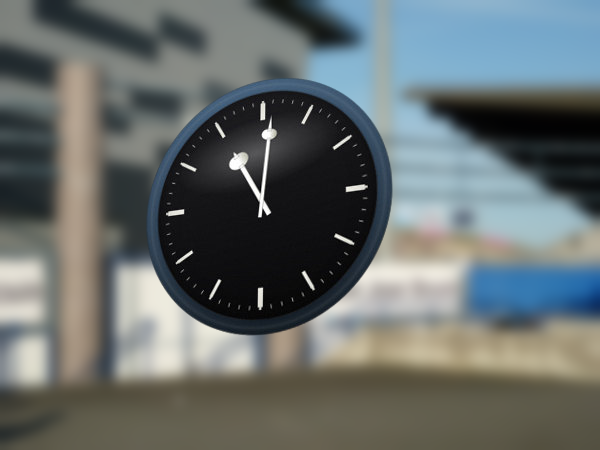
11:01
